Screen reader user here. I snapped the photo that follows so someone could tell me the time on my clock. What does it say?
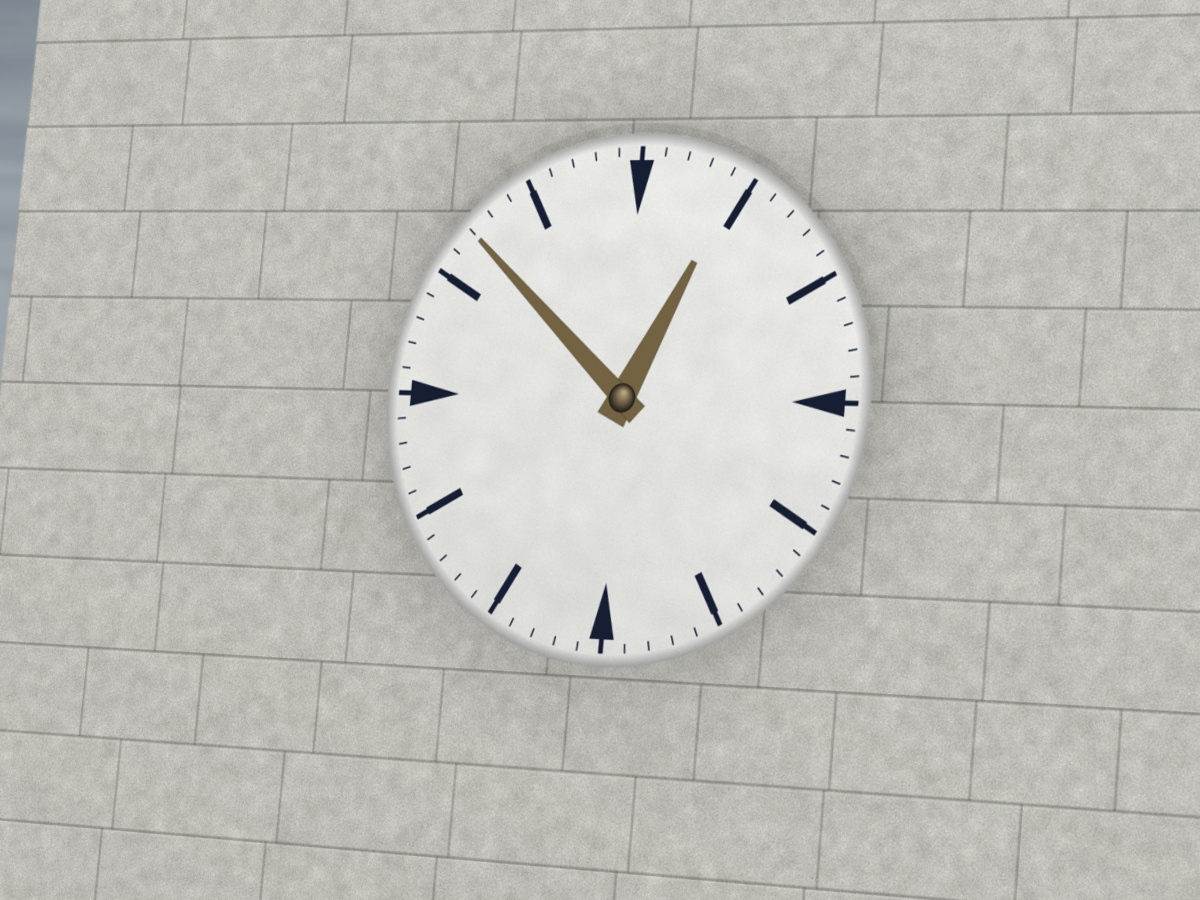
12:52
